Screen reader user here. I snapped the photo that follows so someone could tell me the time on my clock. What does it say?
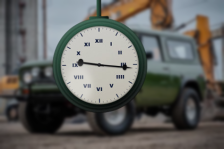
9:16
